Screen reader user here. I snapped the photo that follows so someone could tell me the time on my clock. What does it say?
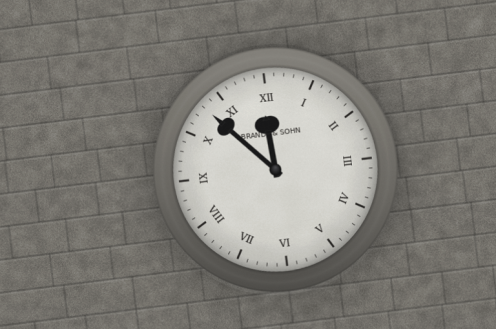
11:53
